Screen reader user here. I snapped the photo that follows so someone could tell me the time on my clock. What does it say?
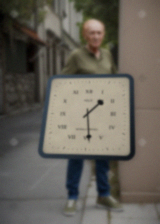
1:29
